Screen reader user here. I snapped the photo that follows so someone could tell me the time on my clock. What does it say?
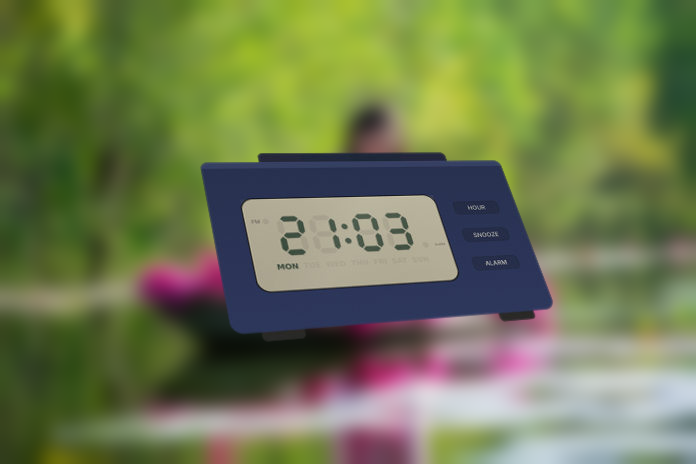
21:03
